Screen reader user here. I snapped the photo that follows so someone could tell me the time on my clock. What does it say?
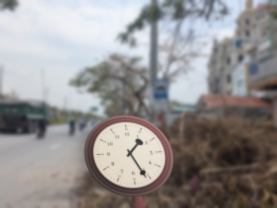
1:26
